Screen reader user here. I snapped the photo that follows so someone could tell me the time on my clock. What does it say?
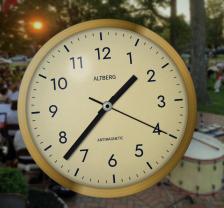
1:37:20
